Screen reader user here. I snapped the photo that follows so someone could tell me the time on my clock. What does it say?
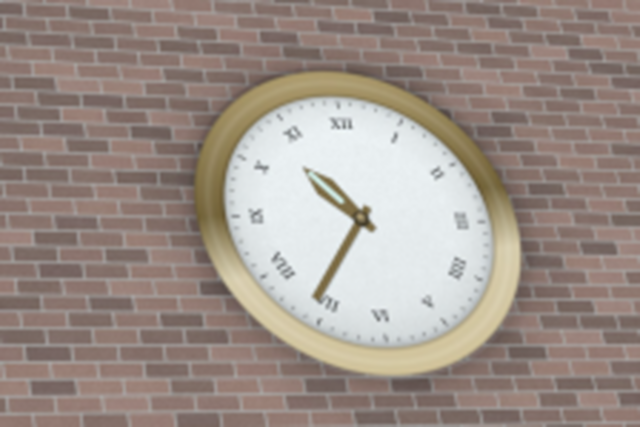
10:36
